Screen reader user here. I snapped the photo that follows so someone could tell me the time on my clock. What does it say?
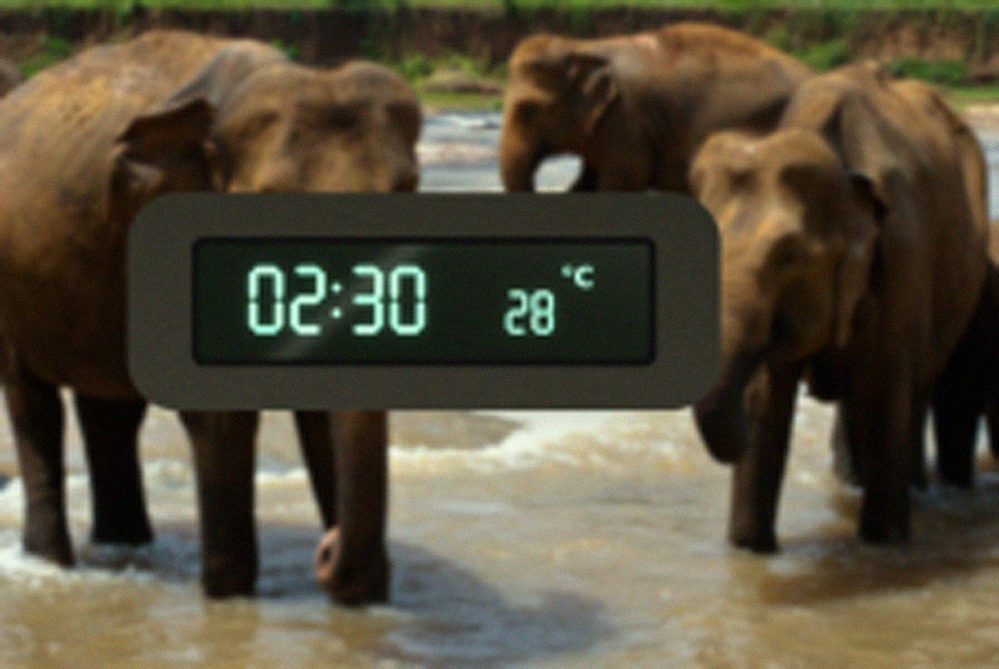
2:30
